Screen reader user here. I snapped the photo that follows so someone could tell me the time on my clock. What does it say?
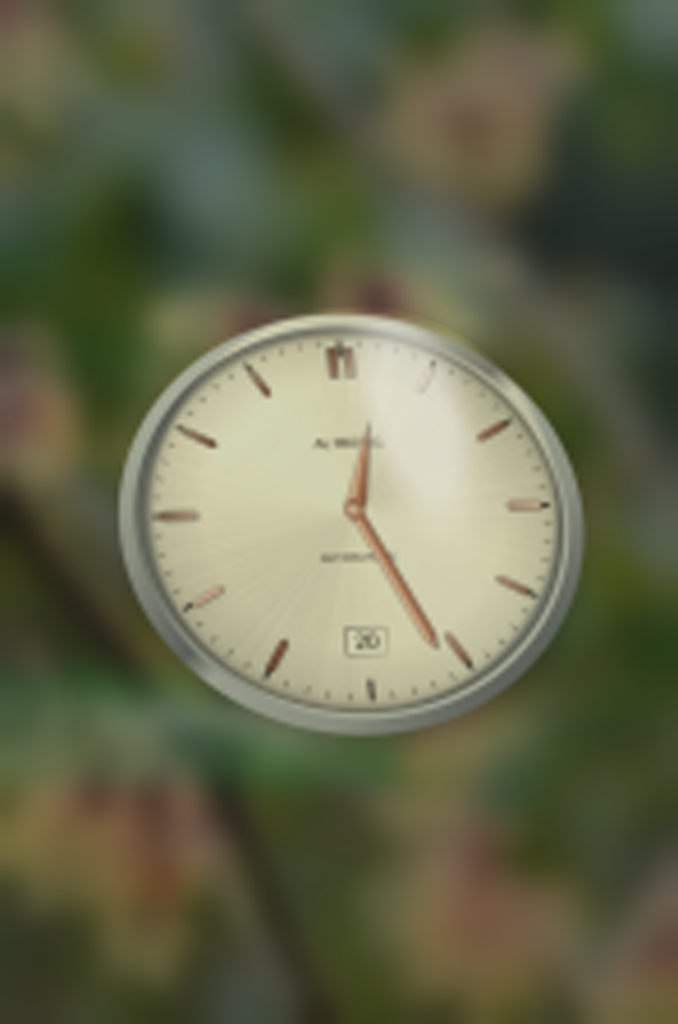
12:26
